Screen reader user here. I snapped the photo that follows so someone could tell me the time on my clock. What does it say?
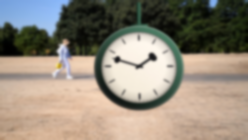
1:48
